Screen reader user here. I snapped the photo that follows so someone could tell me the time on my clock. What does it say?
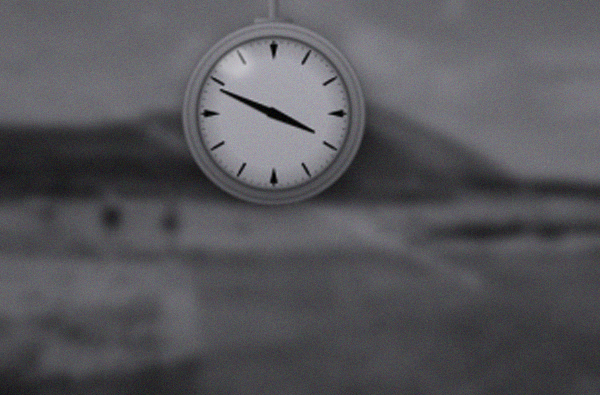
3:49
